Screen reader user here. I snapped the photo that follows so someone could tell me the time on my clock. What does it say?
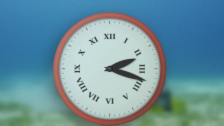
2:18
